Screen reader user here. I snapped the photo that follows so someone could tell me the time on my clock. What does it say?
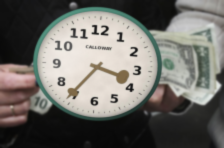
3:36
